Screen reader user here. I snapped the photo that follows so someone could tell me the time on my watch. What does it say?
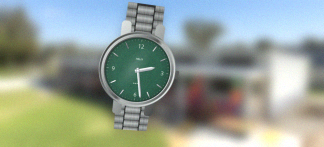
2:28
